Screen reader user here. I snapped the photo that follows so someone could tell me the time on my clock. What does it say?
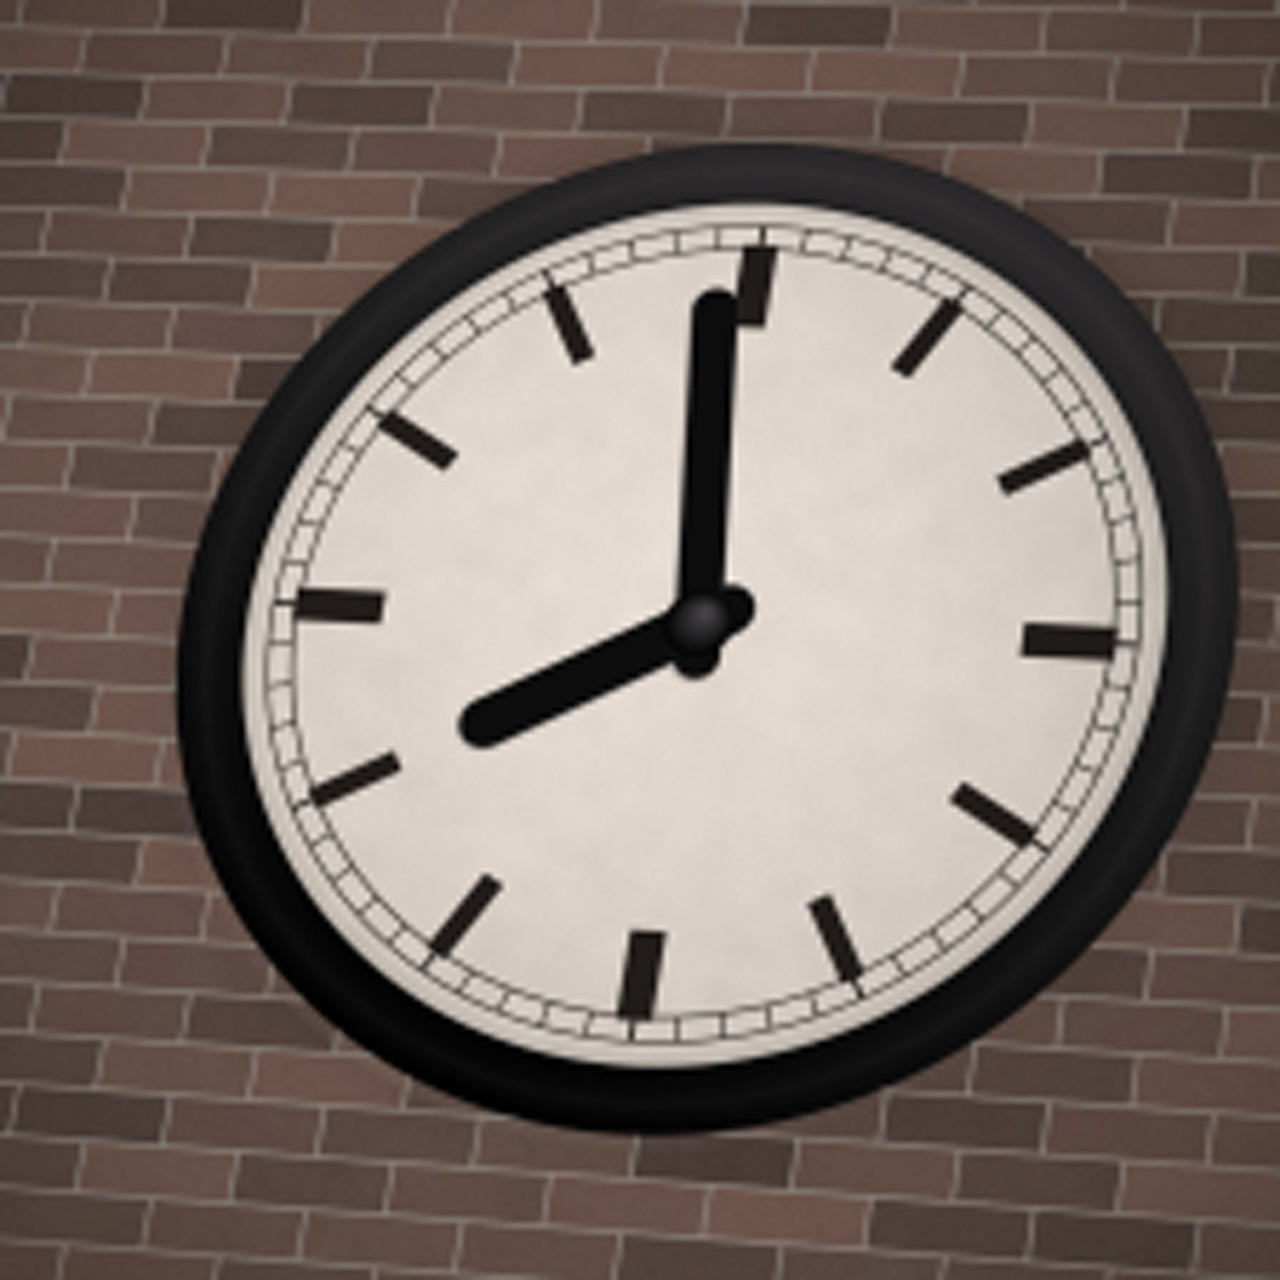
7:59
